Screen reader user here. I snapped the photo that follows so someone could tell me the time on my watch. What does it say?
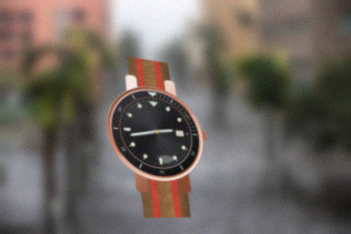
2:43
